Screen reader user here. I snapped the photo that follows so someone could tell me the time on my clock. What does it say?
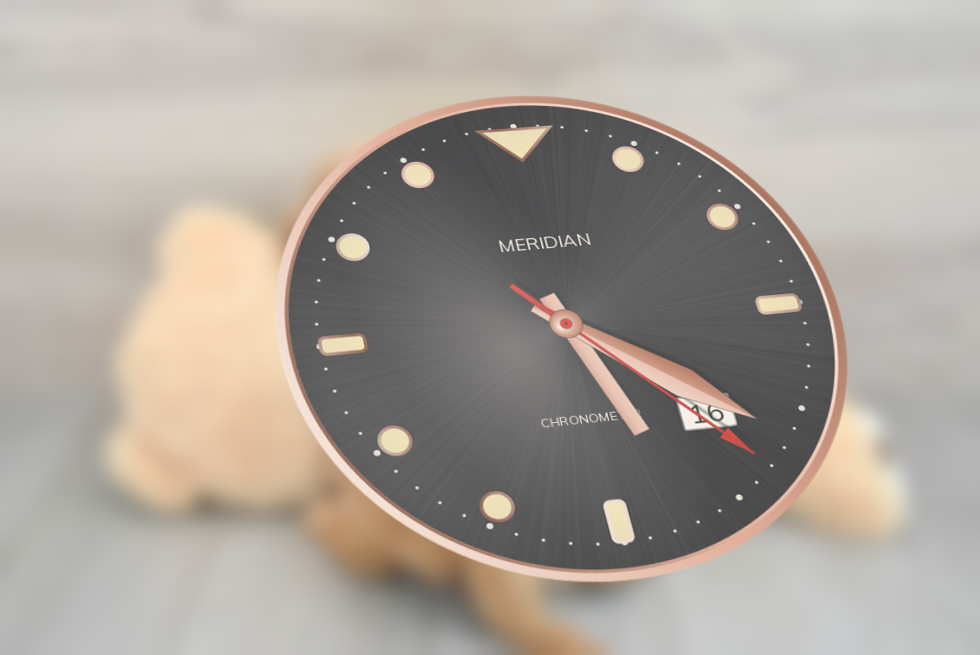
5:21:23
